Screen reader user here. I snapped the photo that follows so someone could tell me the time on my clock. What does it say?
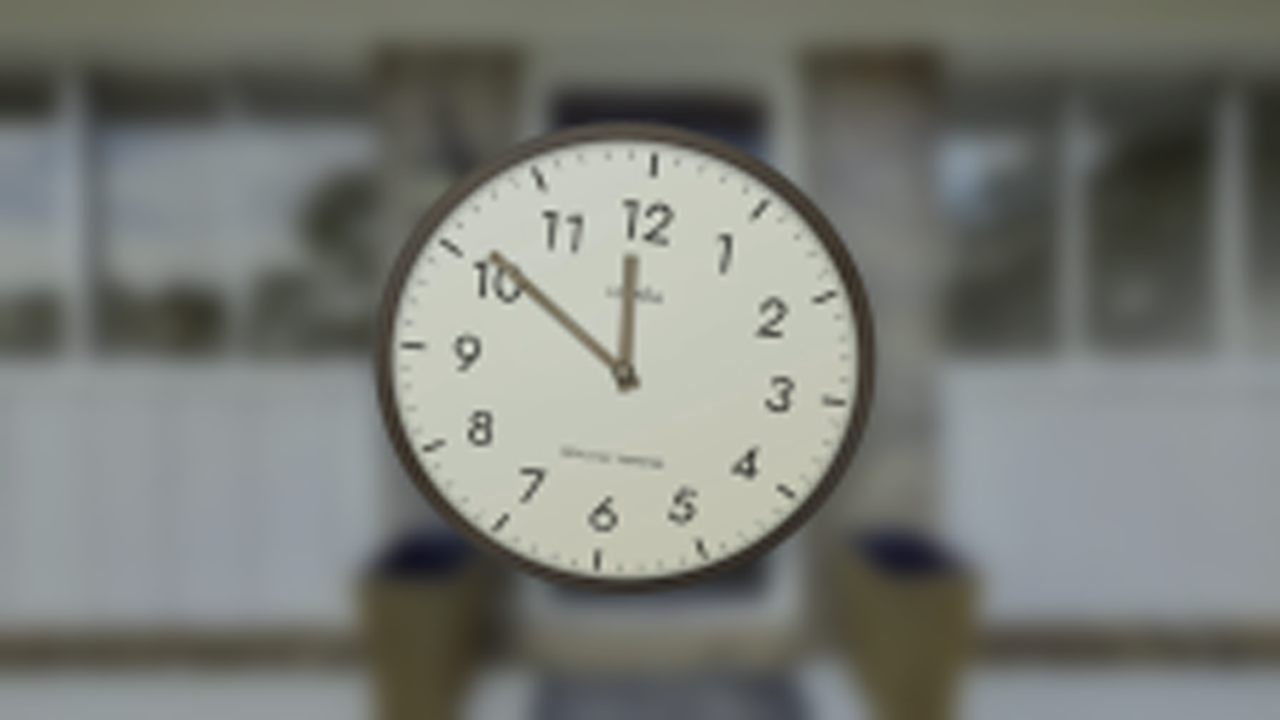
11:51
